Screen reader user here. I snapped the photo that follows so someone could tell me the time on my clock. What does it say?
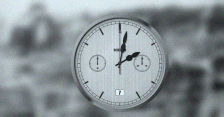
2:02
